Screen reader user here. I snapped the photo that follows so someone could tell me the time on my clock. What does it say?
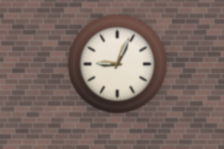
9:04
